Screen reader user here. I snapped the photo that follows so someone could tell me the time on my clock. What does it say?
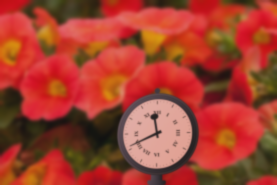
11:41
